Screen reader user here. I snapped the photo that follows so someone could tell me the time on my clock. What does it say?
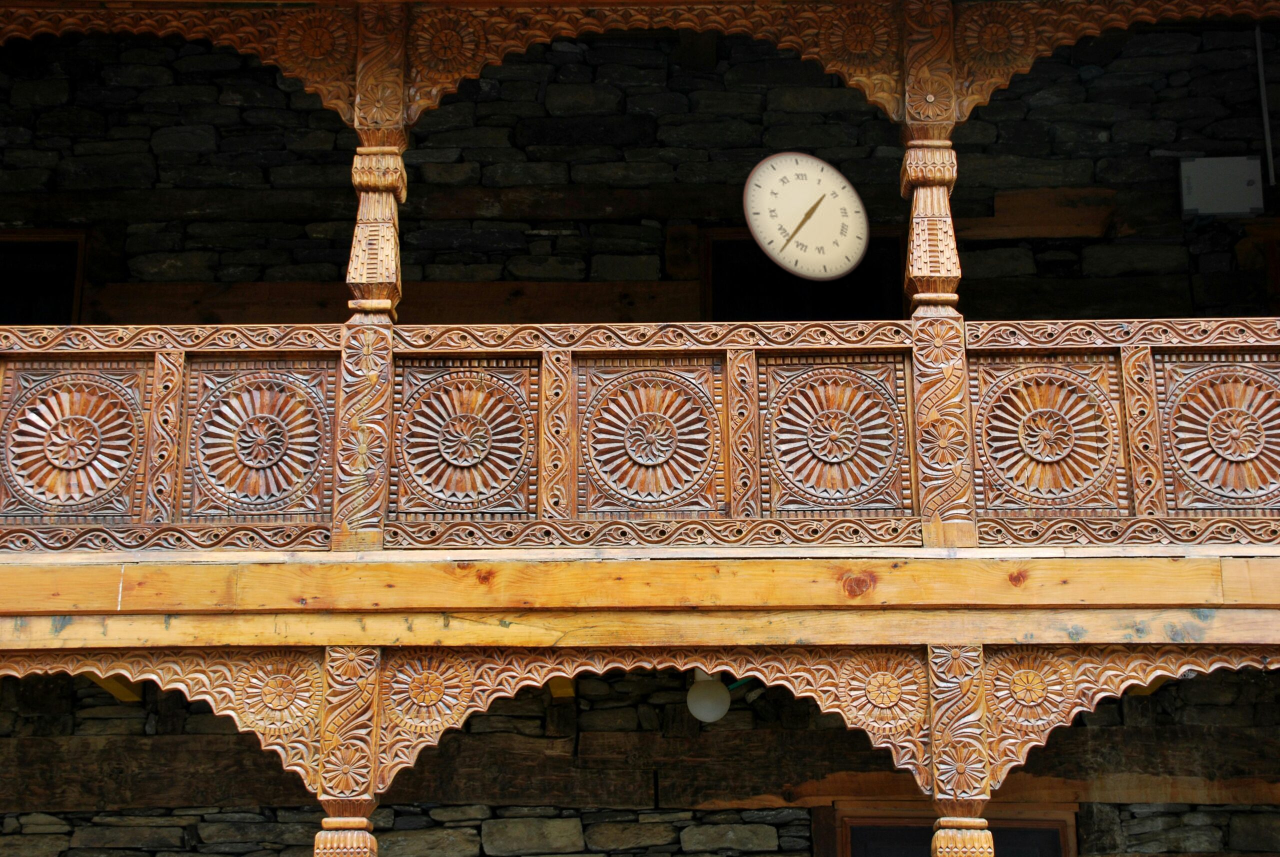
1:38
